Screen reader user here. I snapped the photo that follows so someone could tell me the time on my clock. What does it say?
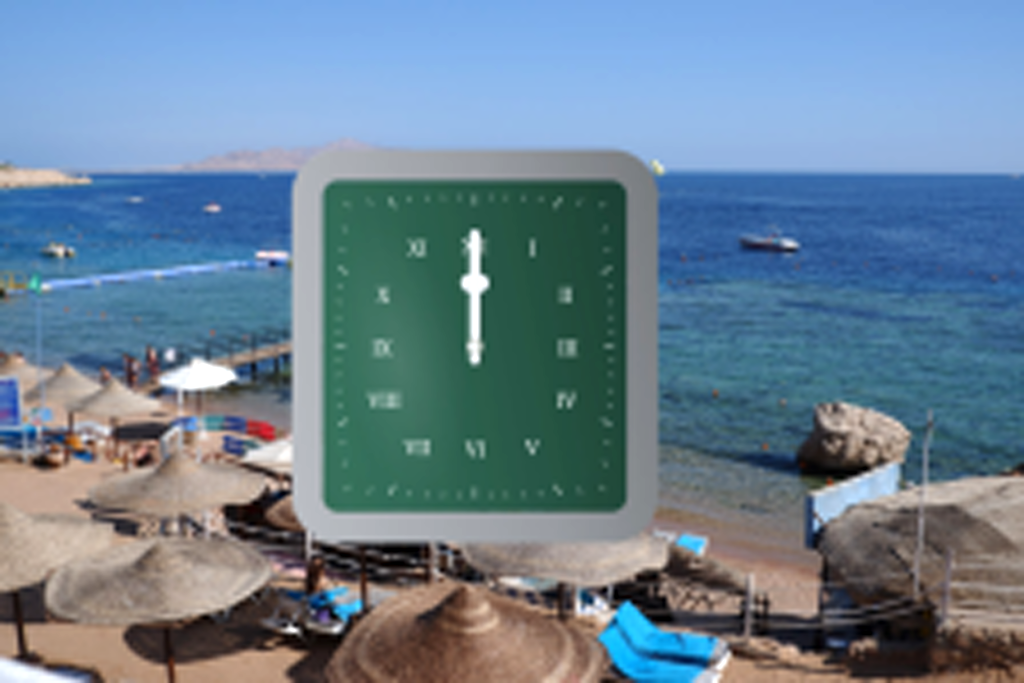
12:00
